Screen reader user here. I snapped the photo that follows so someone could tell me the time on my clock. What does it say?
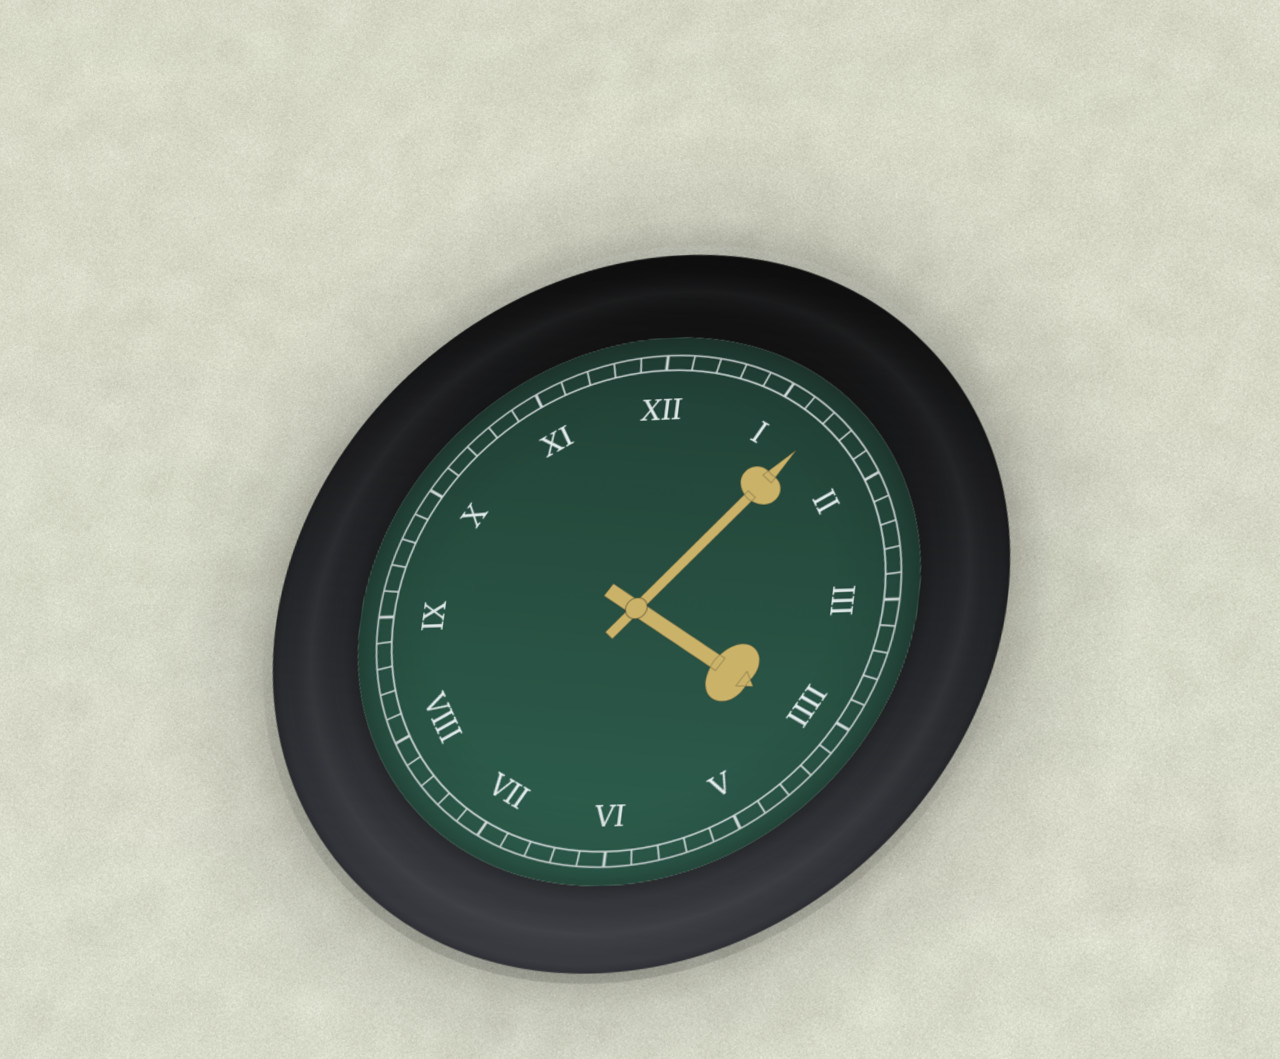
4:07
